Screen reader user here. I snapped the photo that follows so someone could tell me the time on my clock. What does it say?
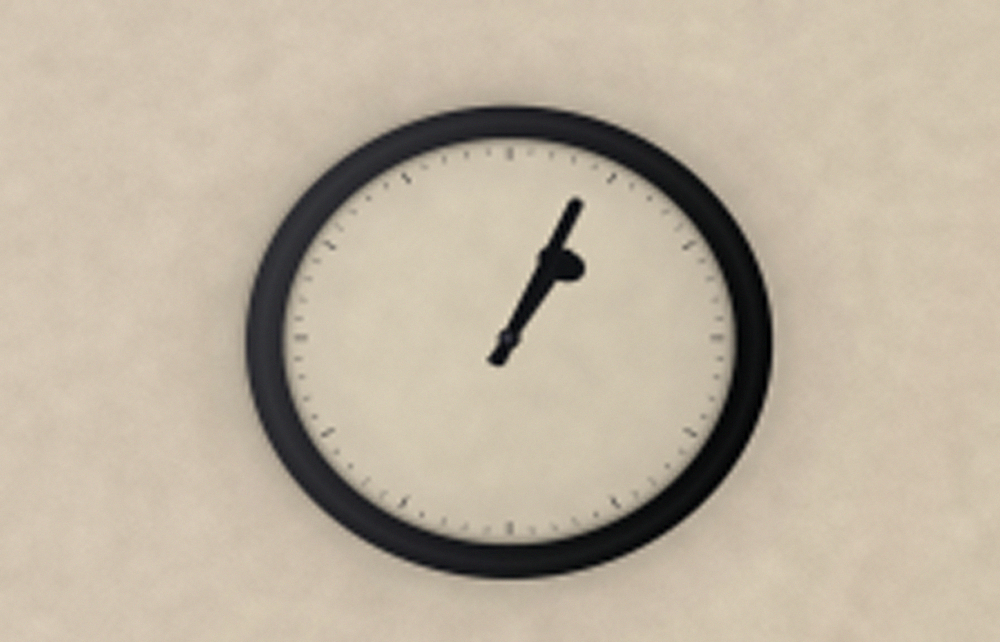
1:04
